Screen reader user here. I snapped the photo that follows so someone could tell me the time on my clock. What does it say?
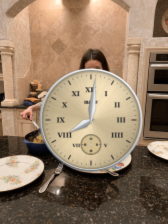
8:01
